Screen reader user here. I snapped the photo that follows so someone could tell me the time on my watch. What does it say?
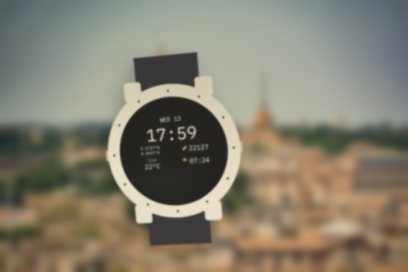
17:59
